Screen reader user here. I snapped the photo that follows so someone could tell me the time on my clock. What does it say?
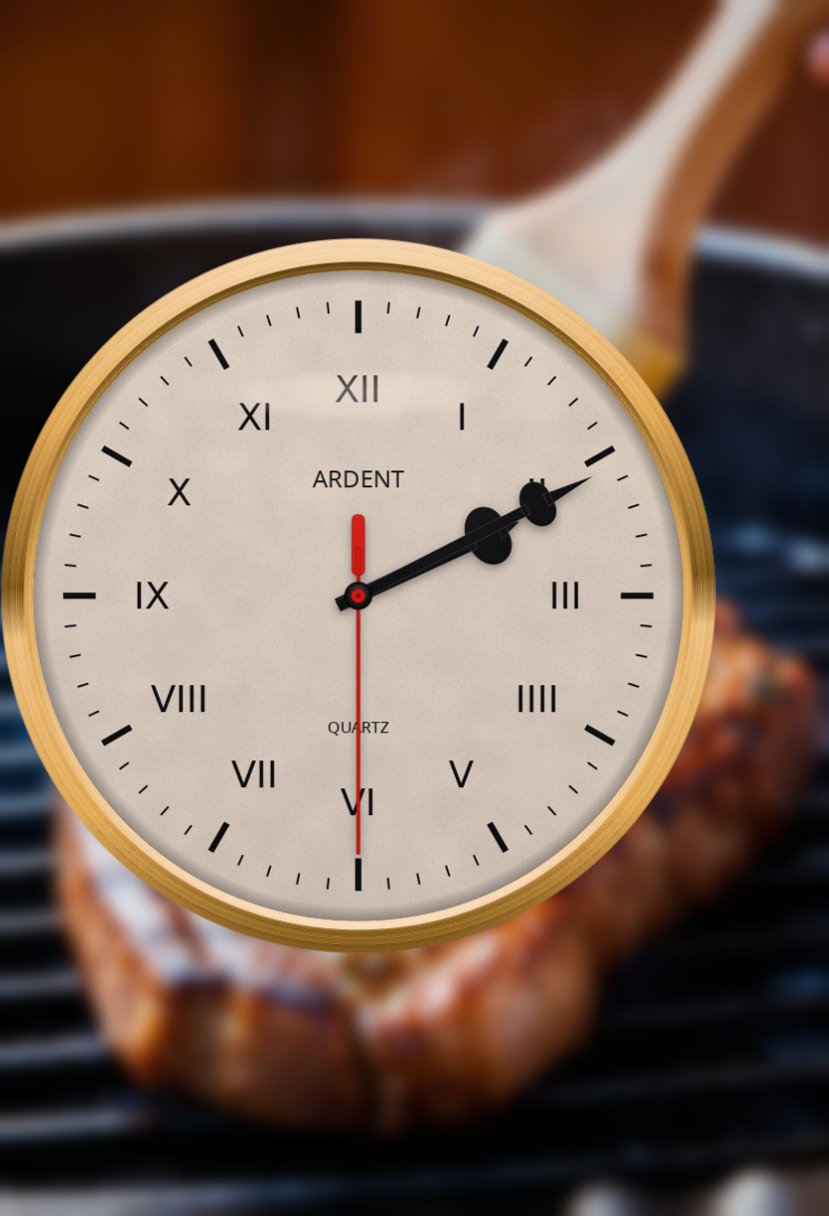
2:10:30
